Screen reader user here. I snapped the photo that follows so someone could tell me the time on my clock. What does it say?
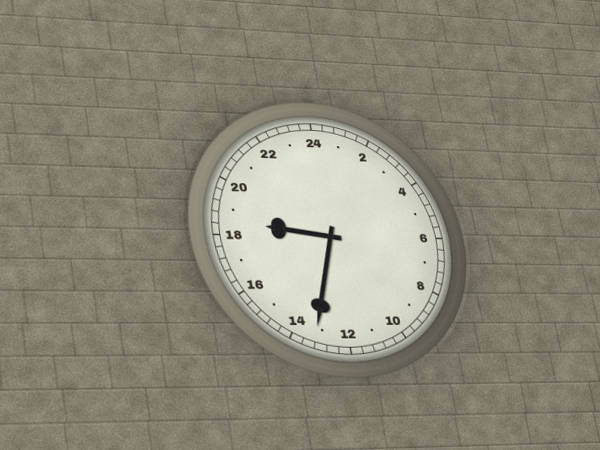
18:33
